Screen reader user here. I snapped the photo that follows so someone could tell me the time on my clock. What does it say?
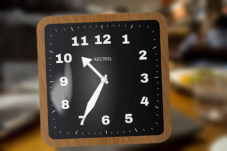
10:35
